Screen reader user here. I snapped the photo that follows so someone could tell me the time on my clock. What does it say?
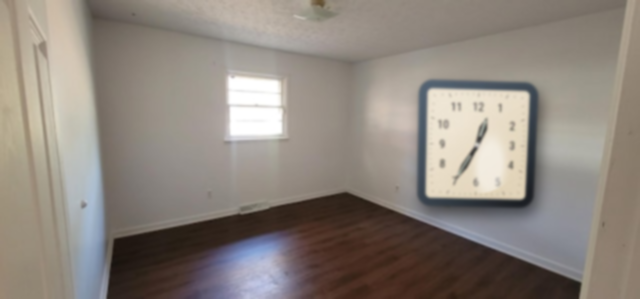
12:35
